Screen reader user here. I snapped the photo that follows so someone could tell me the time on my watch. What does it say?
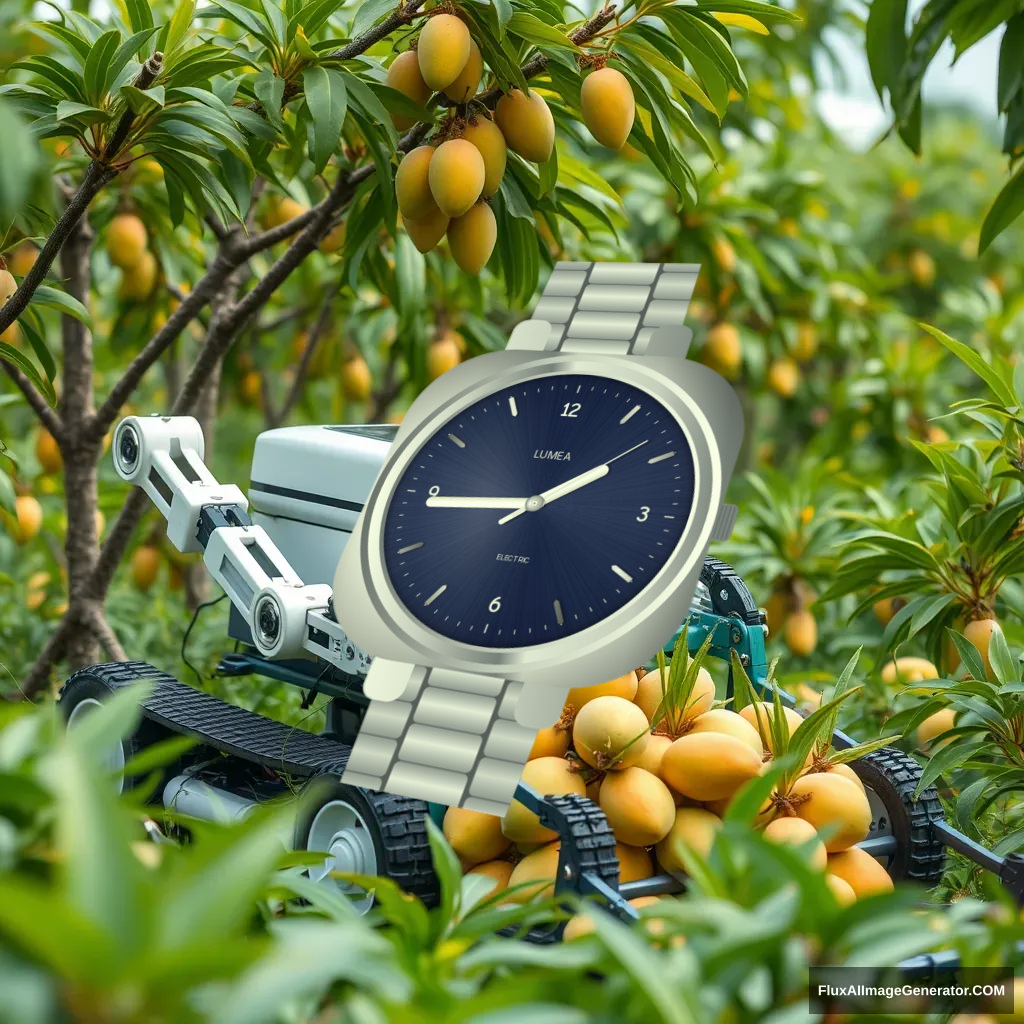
1:44:08
